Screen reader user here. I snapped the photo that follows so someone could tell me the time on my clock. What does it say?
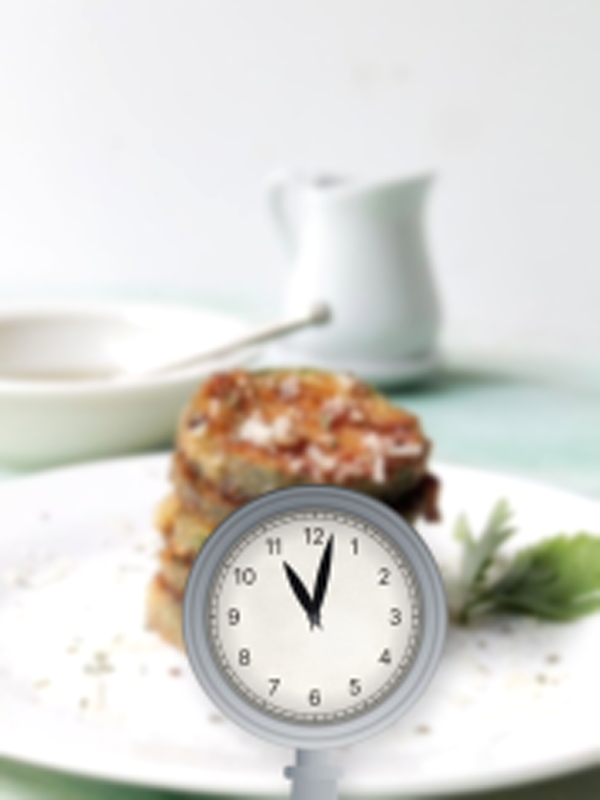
11:02
